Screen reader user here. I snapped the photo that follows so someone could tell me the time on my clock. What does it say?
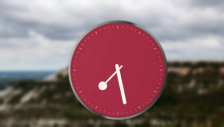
7:28
